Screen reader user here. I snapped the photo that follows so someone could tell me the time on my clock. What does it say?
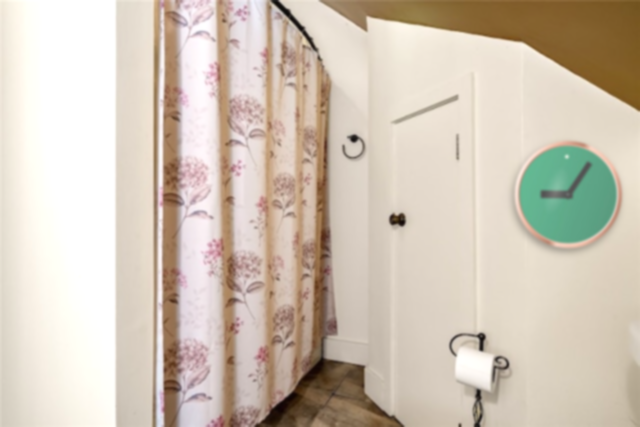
9:06
